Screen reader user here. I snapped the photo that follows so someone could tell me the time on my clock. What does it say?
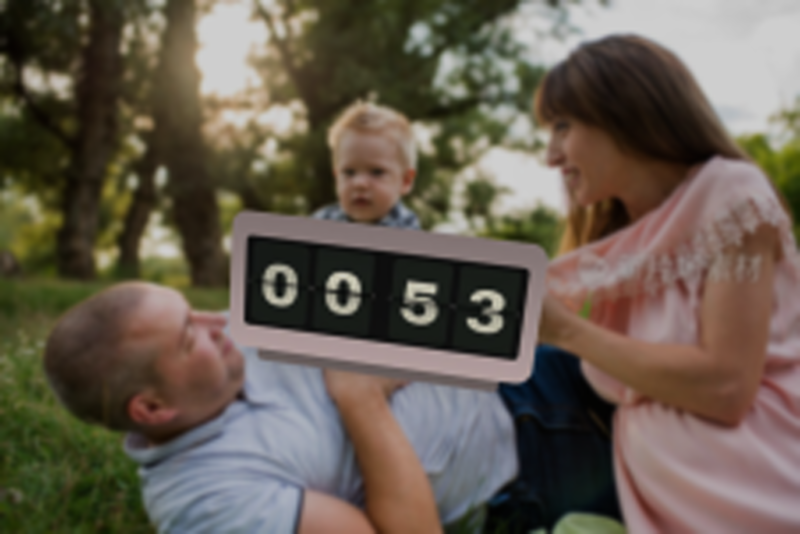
0:53
